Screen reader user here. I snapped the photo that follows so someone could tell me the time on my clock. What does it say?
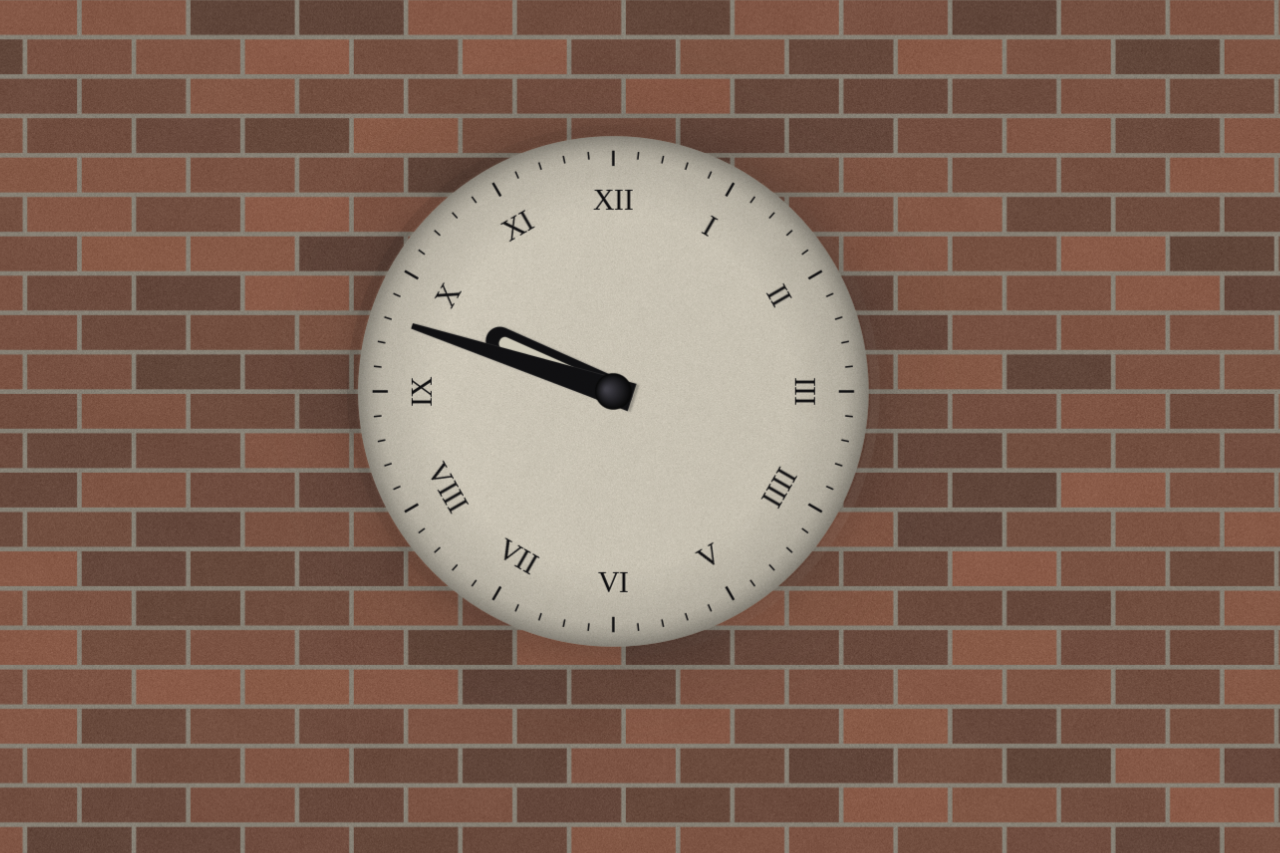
9:48
